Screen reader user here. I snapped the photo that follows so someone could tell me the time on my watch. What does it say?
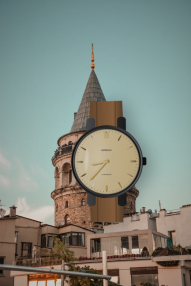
8:37
